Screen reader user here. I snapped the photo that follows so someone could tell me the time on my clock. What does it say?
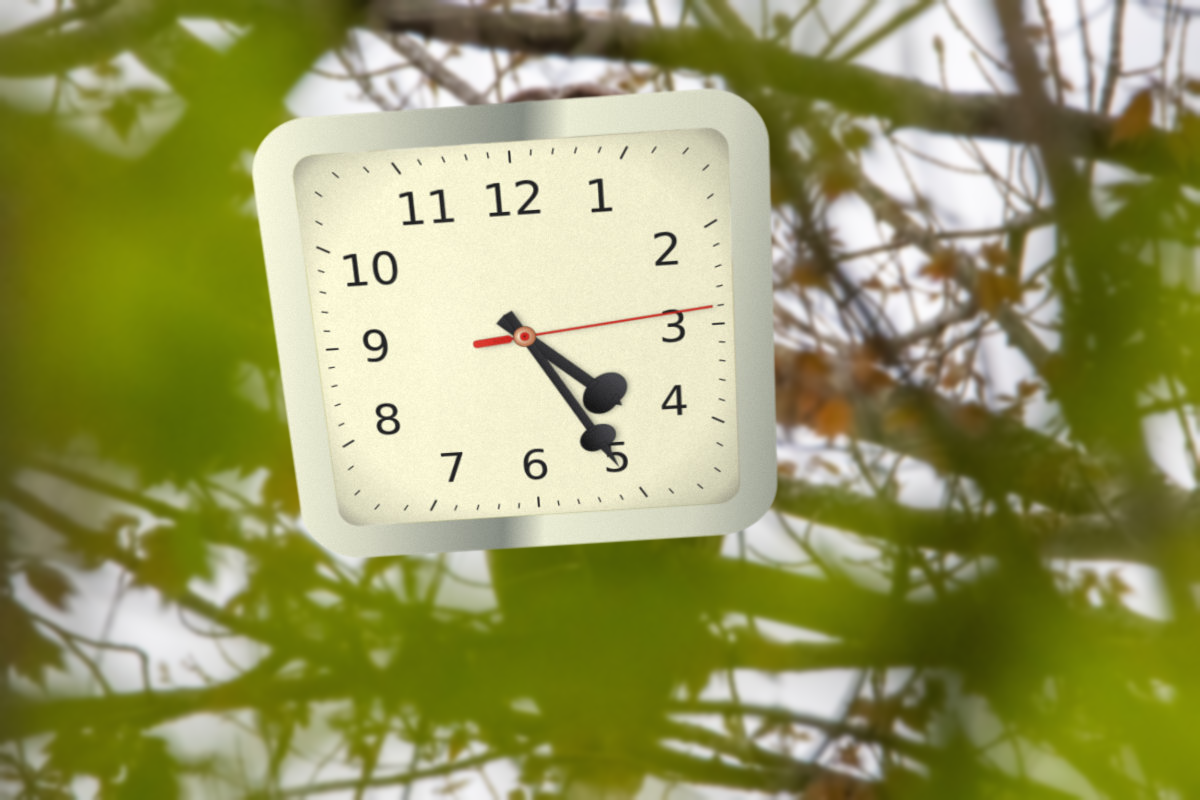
4:25:14
